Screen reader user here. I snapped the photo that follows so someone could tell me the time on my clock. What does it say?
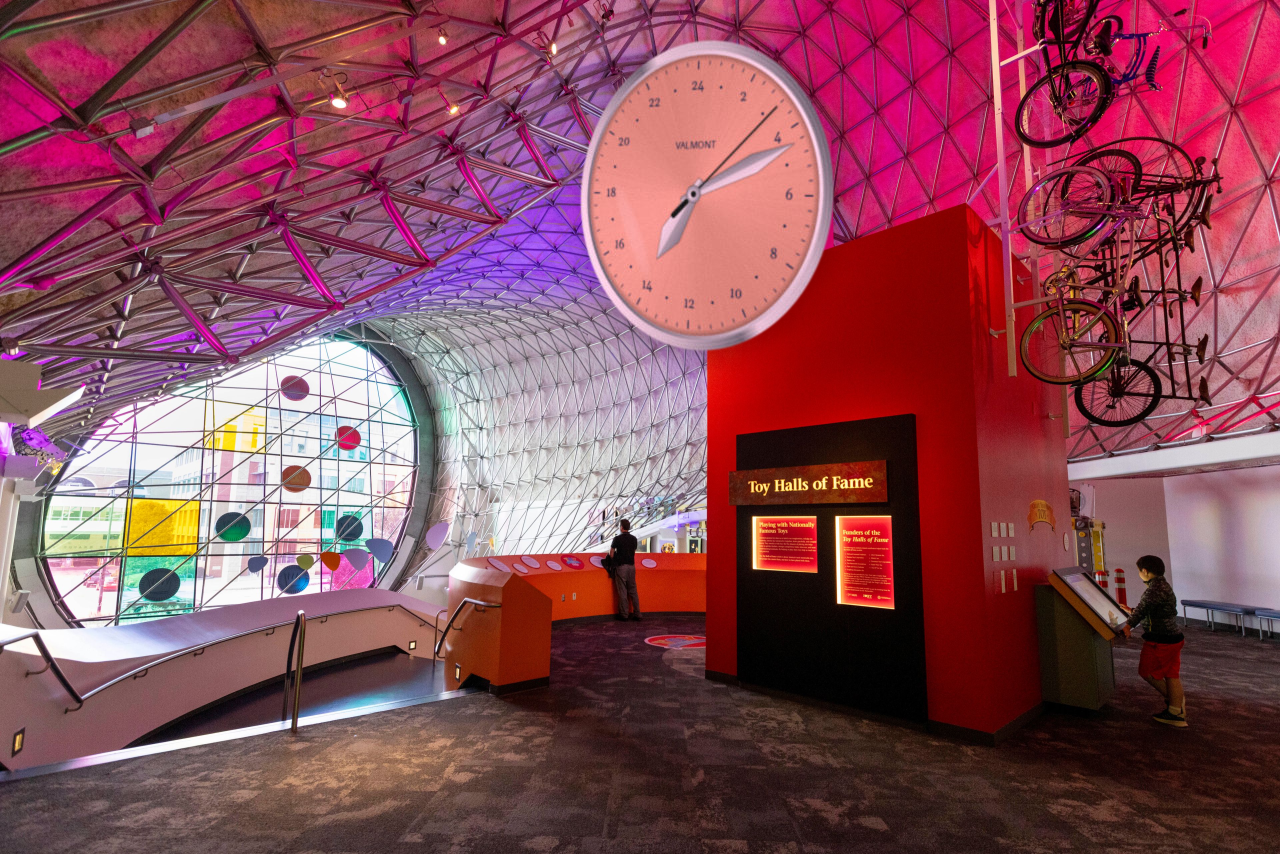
14:11:08
